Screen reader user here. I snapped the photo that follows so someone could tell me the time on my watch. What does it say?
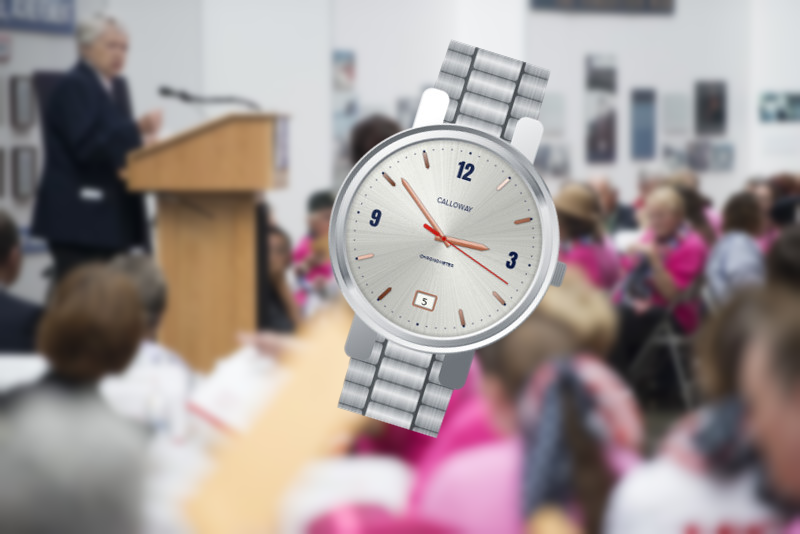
2:51:18
